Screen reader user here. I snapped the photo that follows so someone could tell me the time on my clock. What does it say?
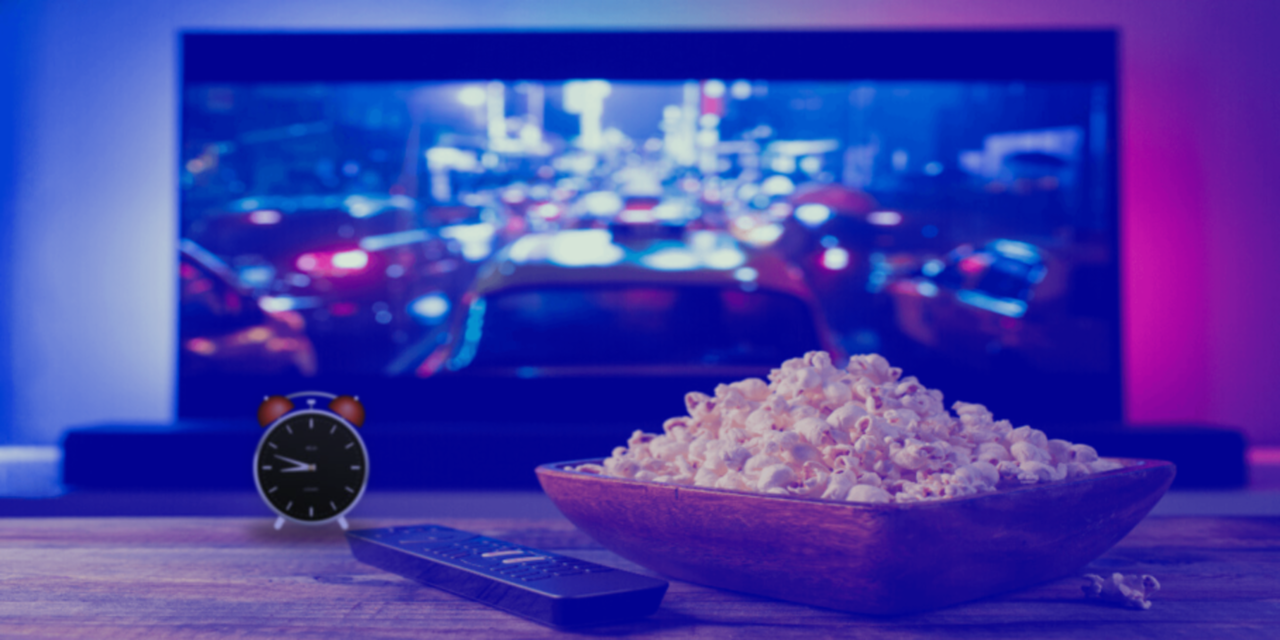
8:48
